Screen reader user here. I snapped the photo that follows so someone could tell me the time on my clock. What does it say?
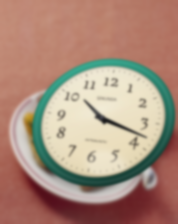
10:18
